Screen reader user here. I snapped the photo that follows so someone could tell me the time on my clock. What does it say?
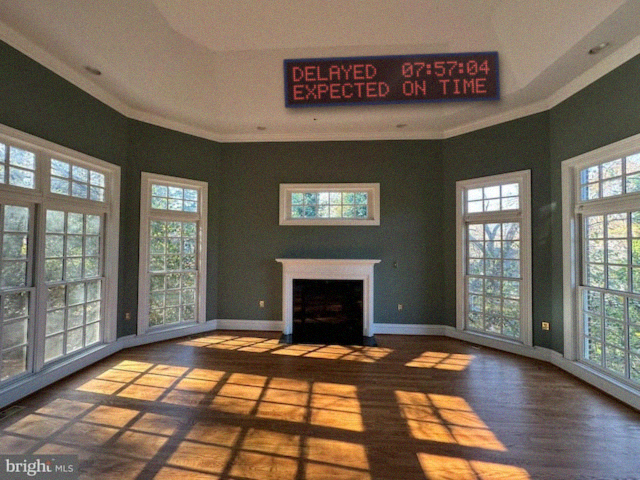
7:57:04
